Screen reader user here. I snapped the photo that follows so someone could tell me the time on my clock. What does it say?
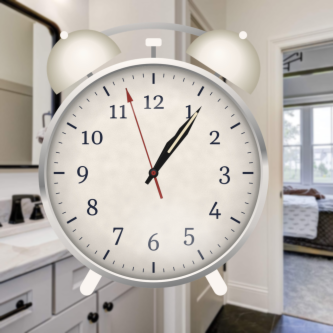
1:05:57
